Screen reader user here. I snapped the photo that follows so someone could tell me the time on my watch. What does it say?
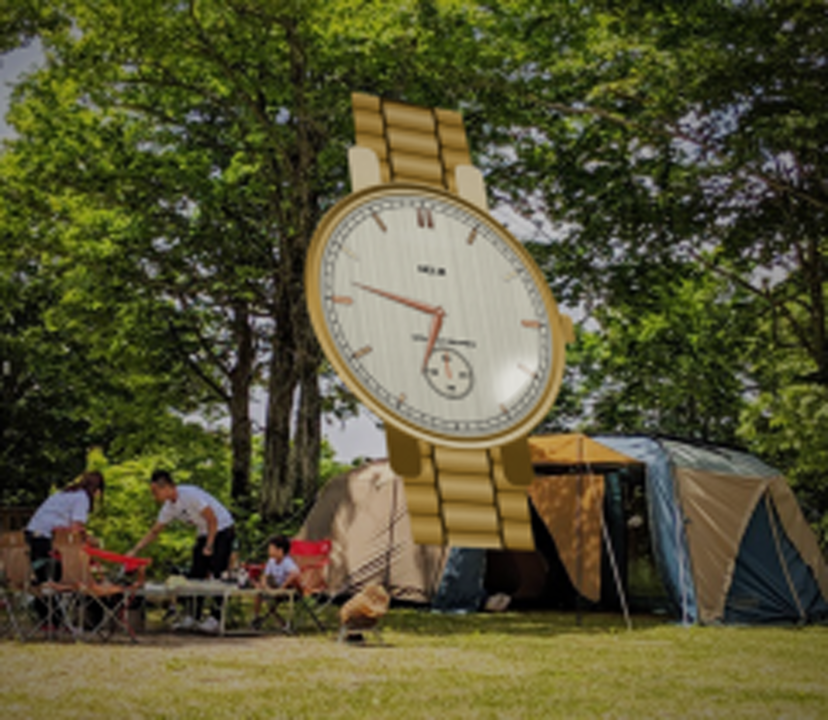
6:47
